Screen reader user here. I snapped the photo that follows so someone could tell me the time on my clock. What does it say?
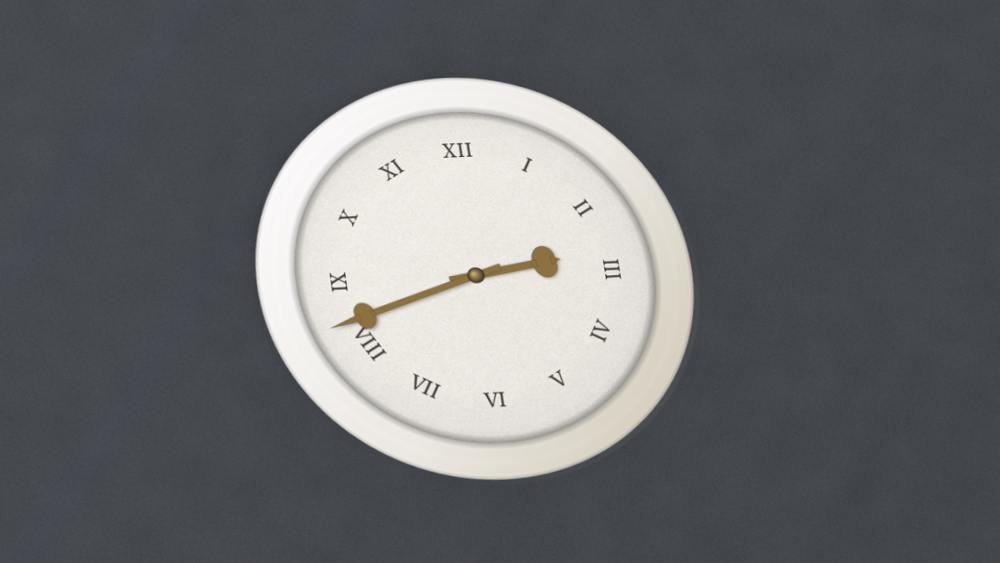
2:42
